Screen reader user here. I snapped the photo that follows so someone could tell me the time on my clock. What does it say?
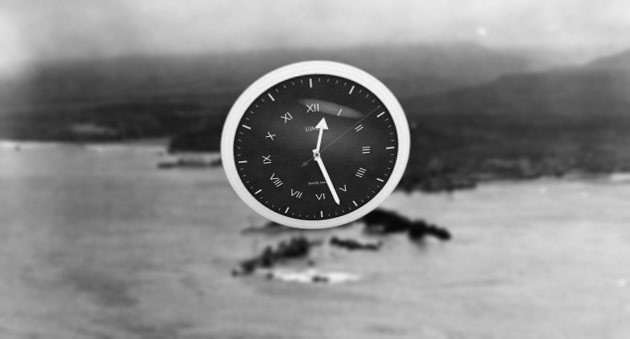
12:27:09
